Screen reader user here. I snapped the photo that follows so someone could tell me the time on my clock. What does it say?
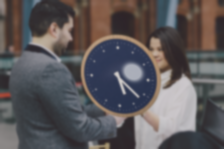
5:22
